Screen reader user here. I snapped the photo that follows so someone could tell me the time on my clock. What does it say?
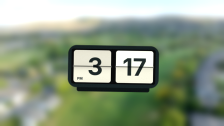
3:17
